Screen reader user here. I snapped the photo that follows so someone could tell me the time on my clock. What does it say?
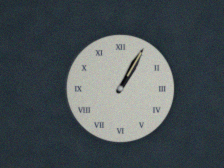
1:05
